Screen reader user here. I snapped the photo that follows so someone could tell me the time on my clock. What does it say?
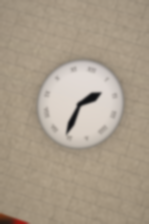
1:31
